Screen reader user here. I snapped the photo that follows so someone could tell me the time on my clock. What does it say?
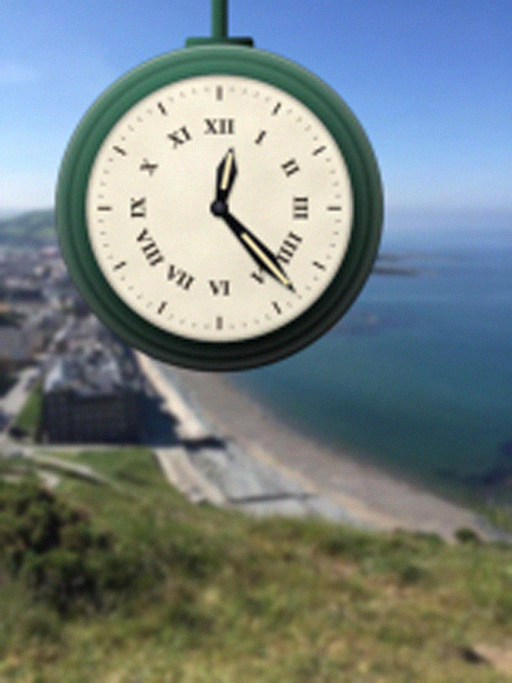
12:23
